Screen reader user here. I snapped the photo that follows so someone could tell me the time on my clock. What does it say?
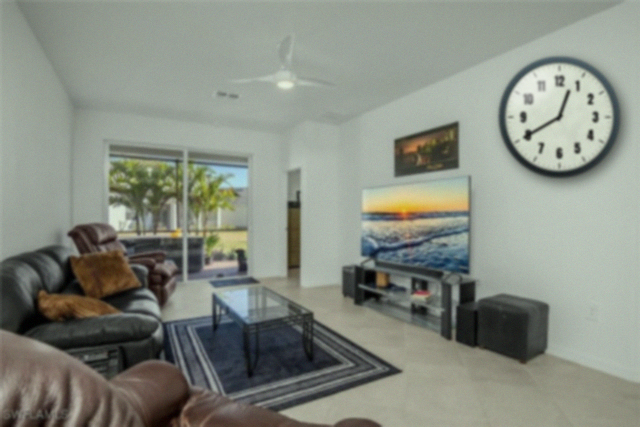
12:40
